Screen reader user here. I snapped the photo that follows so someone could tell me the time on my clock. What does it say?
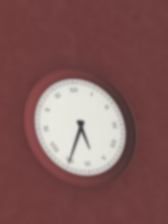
5:35
